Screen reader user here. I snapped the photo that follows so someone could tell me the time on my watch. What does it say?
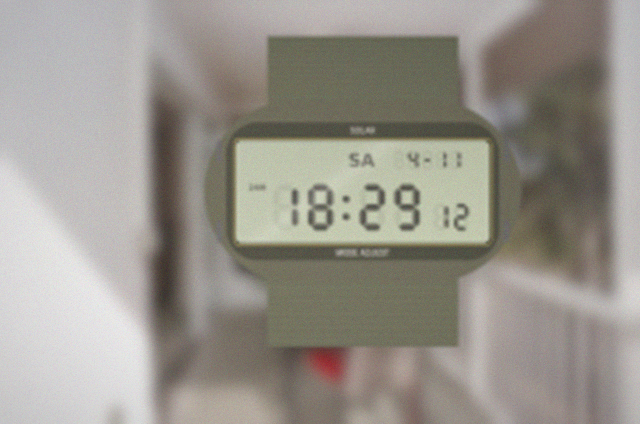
18:29:12
